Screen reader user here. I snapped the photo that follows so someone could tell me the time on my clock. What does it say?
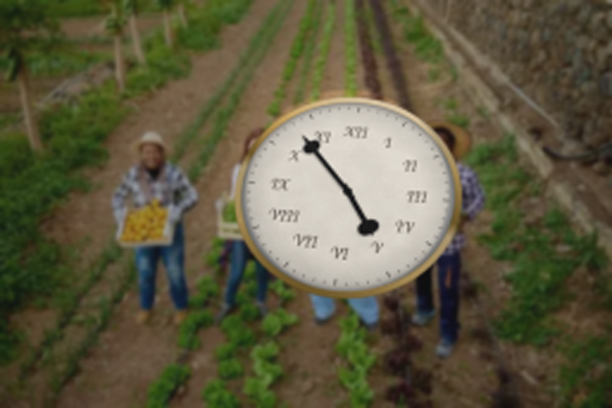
4:53
